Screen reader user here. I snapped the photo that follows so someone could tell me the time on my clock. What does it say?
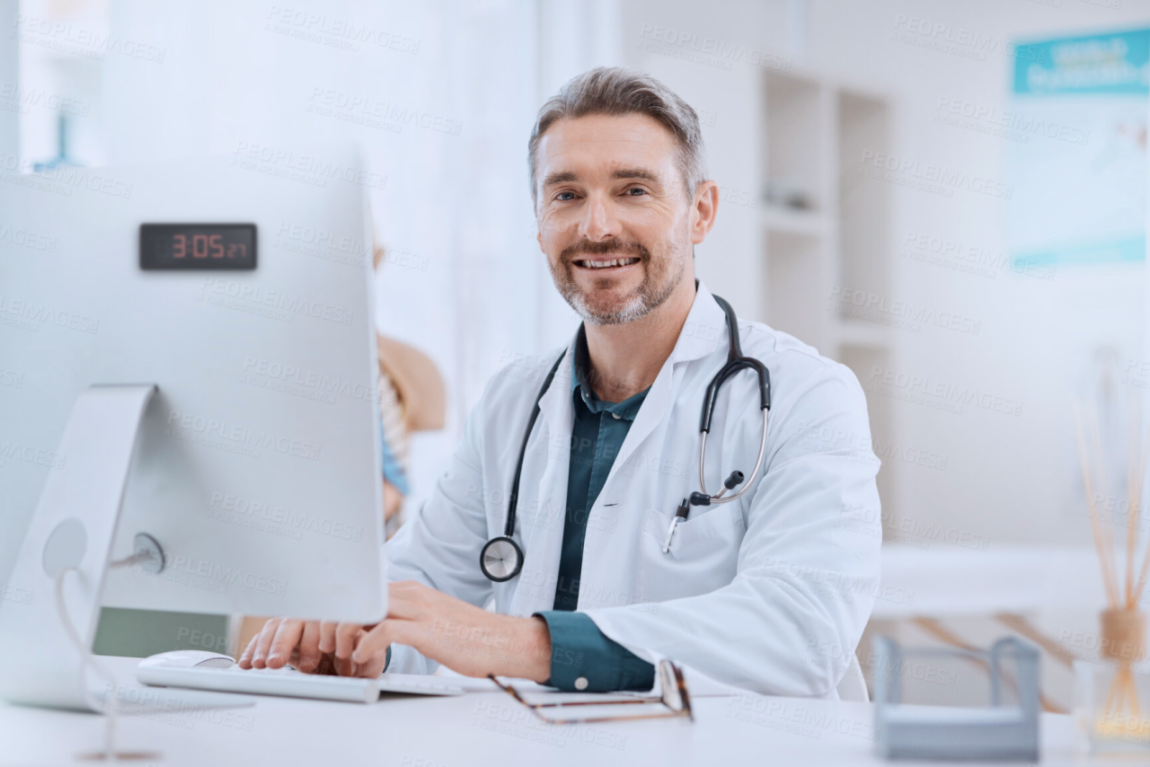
3:05
